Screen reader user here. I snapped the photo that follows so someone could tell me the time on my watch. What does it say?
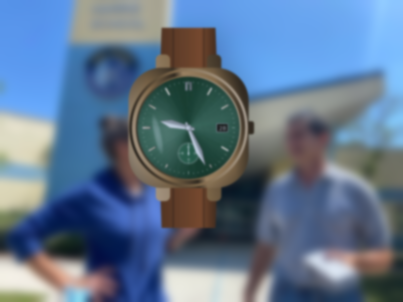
9:26
